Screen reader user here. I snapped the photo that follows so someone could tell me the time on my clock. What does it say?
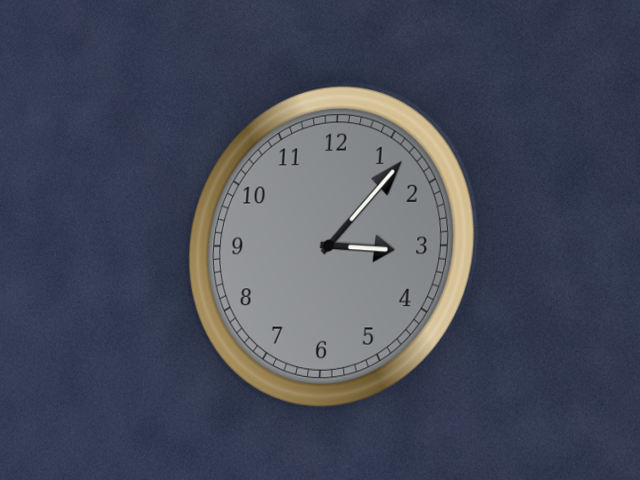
3:07
